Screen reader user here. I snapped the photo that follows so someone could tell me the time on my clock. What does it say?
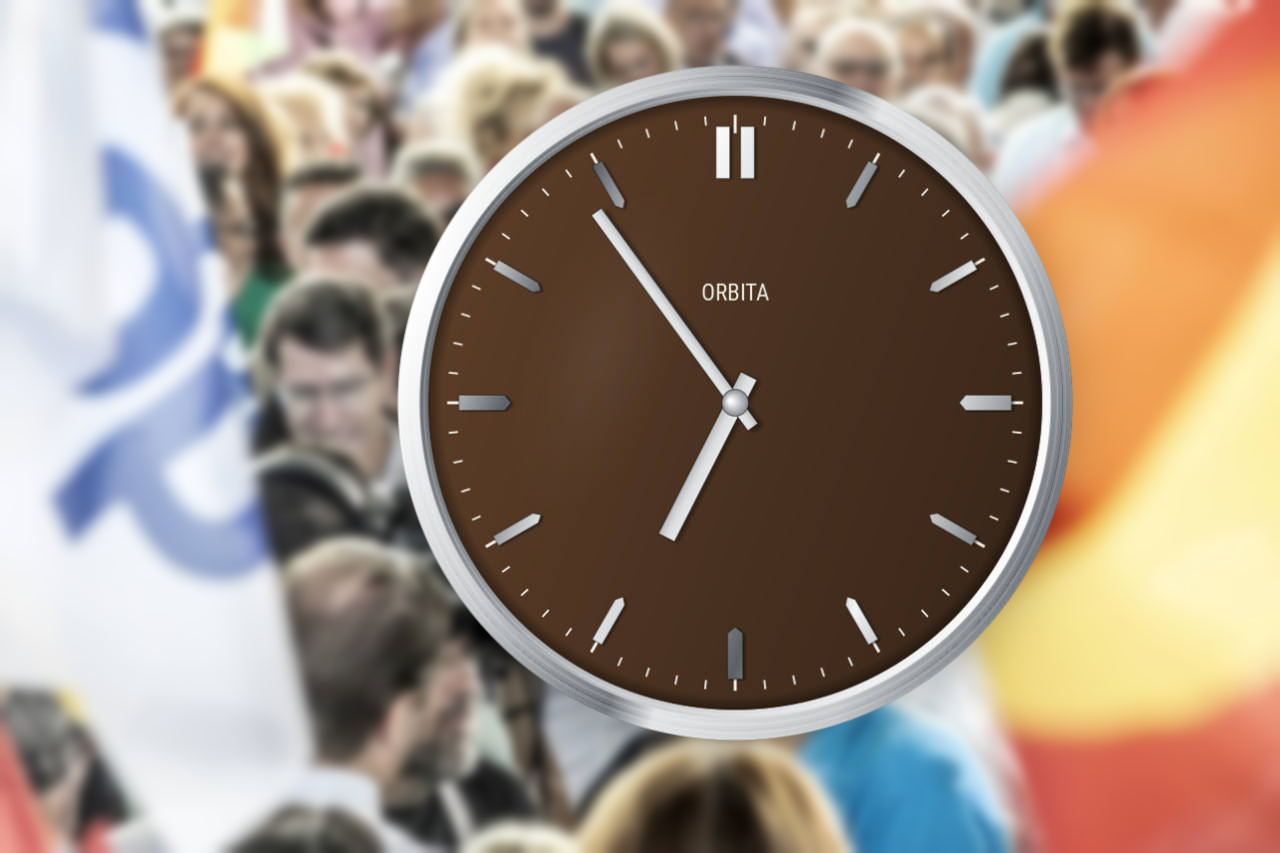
6:54
